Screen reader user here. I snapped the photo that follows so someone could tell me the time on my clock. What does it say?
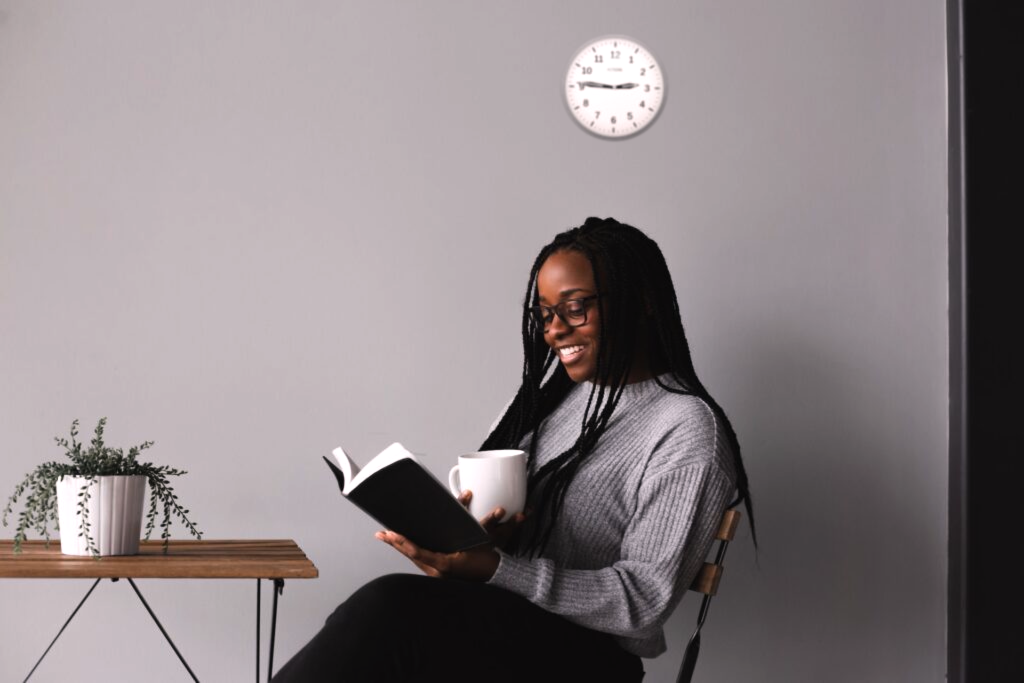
2:46
